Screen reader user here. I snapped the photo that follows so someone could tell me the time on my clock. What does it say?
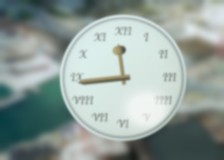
11:44
